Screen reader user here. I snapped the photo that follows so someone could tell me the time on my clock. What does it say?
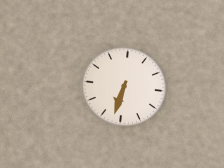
6:32
